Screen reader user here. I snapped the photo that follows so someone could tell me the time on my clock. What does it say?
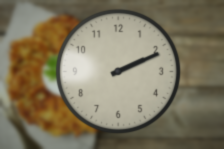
2:11
